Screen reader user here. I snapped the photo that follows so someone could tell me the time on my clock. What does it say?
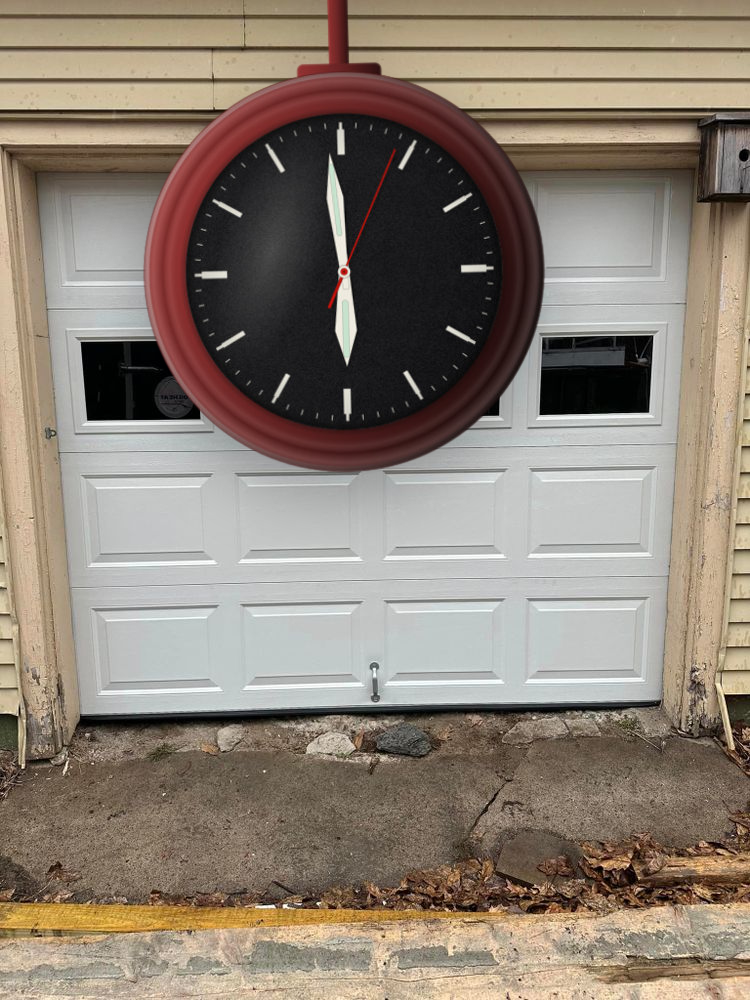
5:59:04
